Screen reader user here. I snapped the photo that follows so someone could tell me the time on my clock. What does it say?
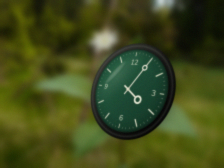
4:05
